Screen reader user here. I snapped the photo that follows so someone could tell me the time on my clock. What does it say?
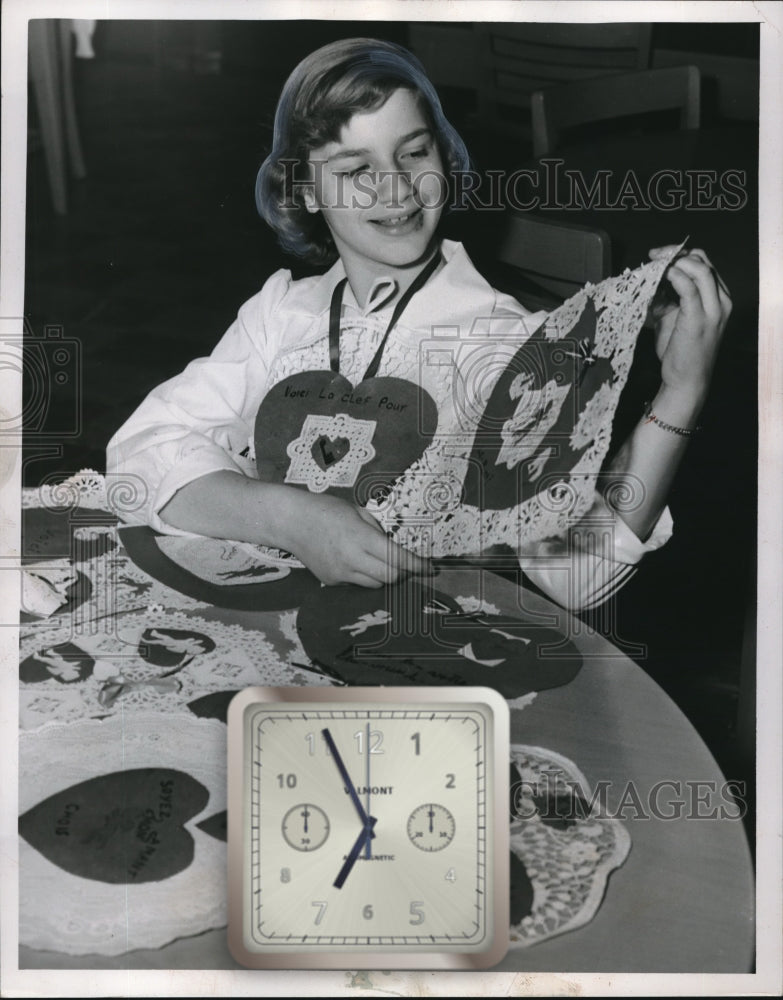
6:56
